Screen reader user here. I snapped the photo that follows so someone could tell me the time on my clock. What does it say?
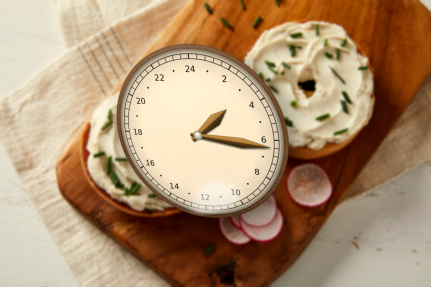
3:16
